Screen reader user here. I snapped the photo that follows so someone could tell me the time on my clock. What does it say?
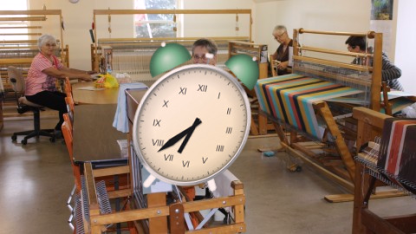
6:38
